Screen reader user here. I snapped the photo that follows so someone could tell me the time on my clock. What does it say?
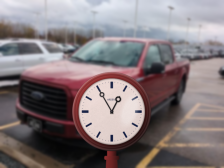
12:55
